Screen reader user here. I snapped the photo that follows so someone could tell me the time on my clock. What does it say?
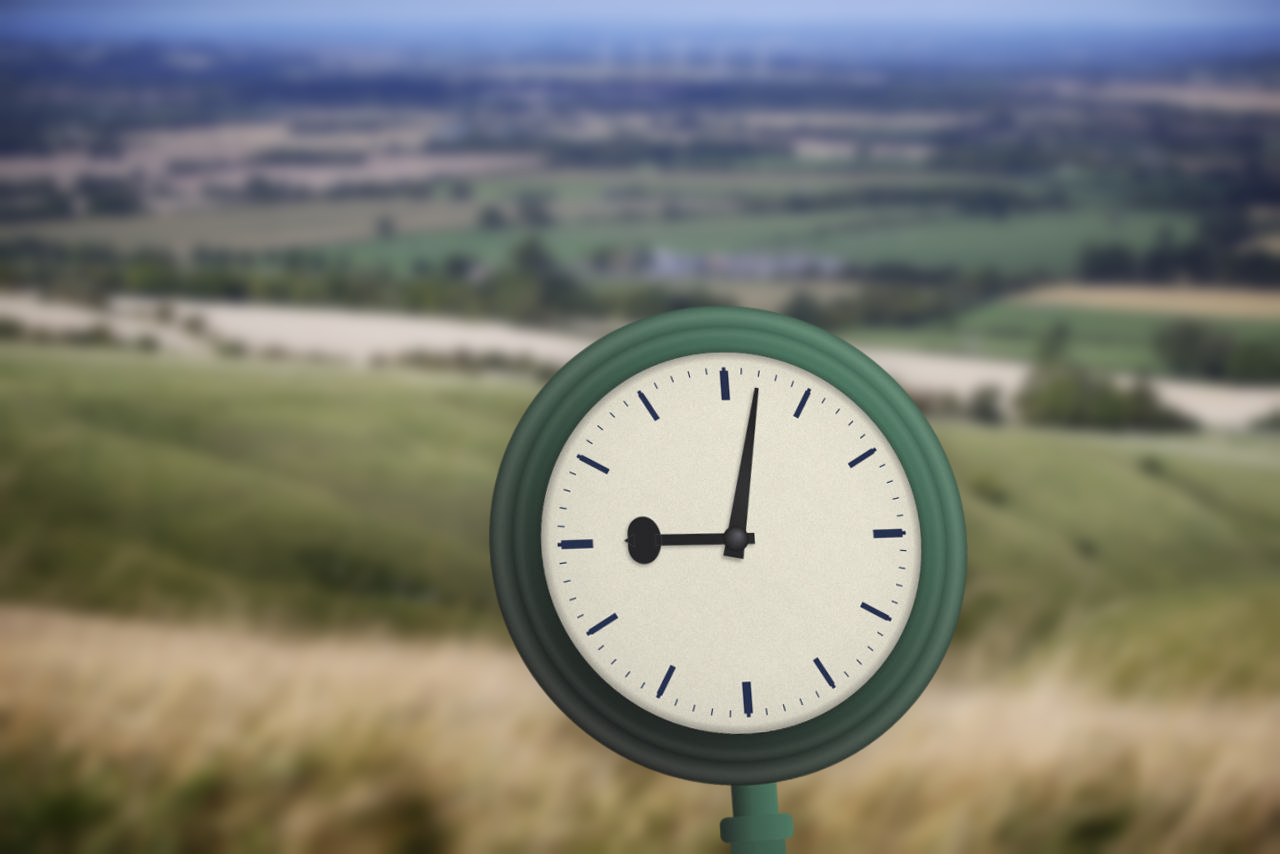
9:02
